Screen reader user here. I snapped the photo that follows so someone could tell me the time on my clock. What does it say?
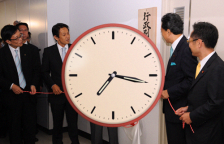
7:17
